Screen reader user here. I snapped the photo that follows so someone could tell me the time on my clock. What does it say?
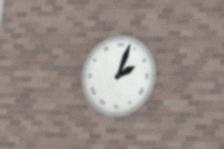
2:03
